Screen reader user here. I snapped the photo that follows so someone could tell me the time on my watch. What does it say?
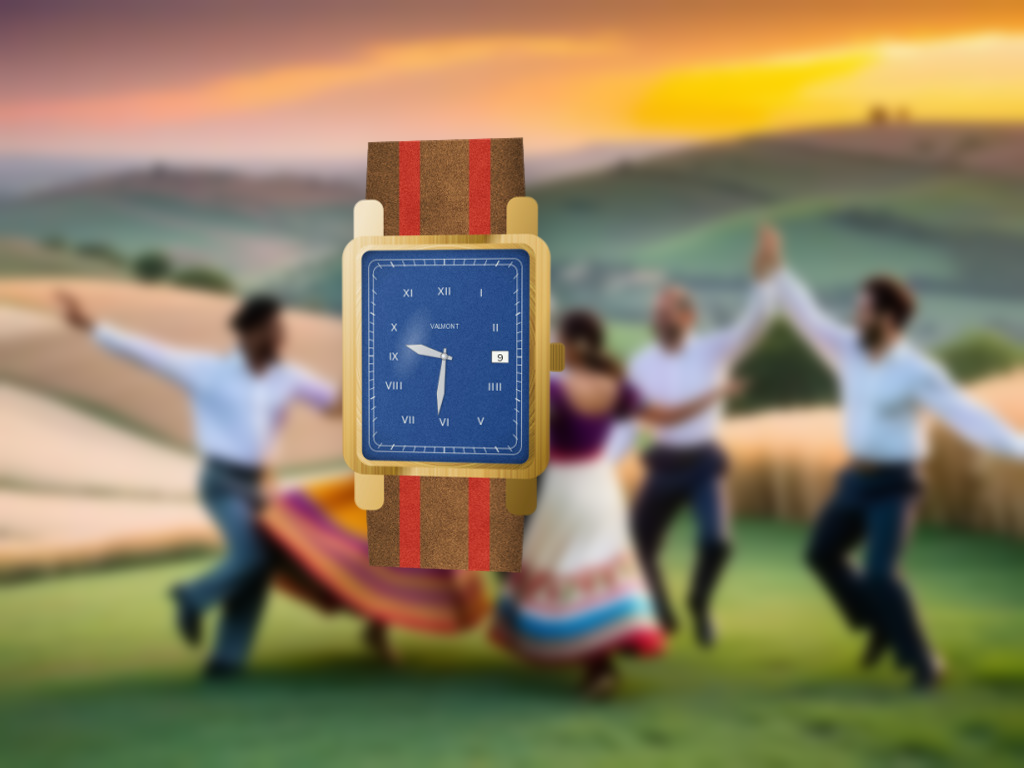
9:31
